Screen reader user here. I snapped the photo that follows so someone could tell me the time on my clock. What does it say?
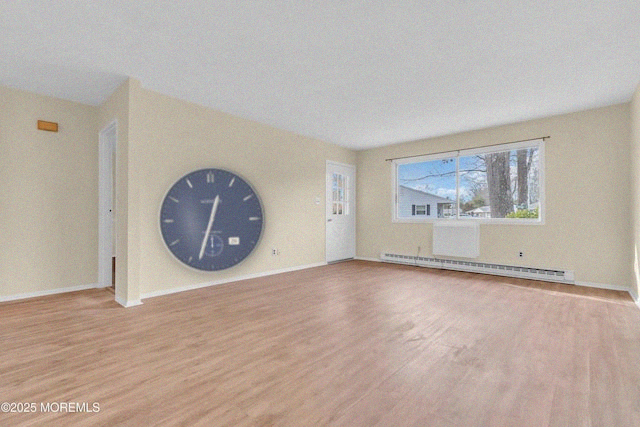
12:33
